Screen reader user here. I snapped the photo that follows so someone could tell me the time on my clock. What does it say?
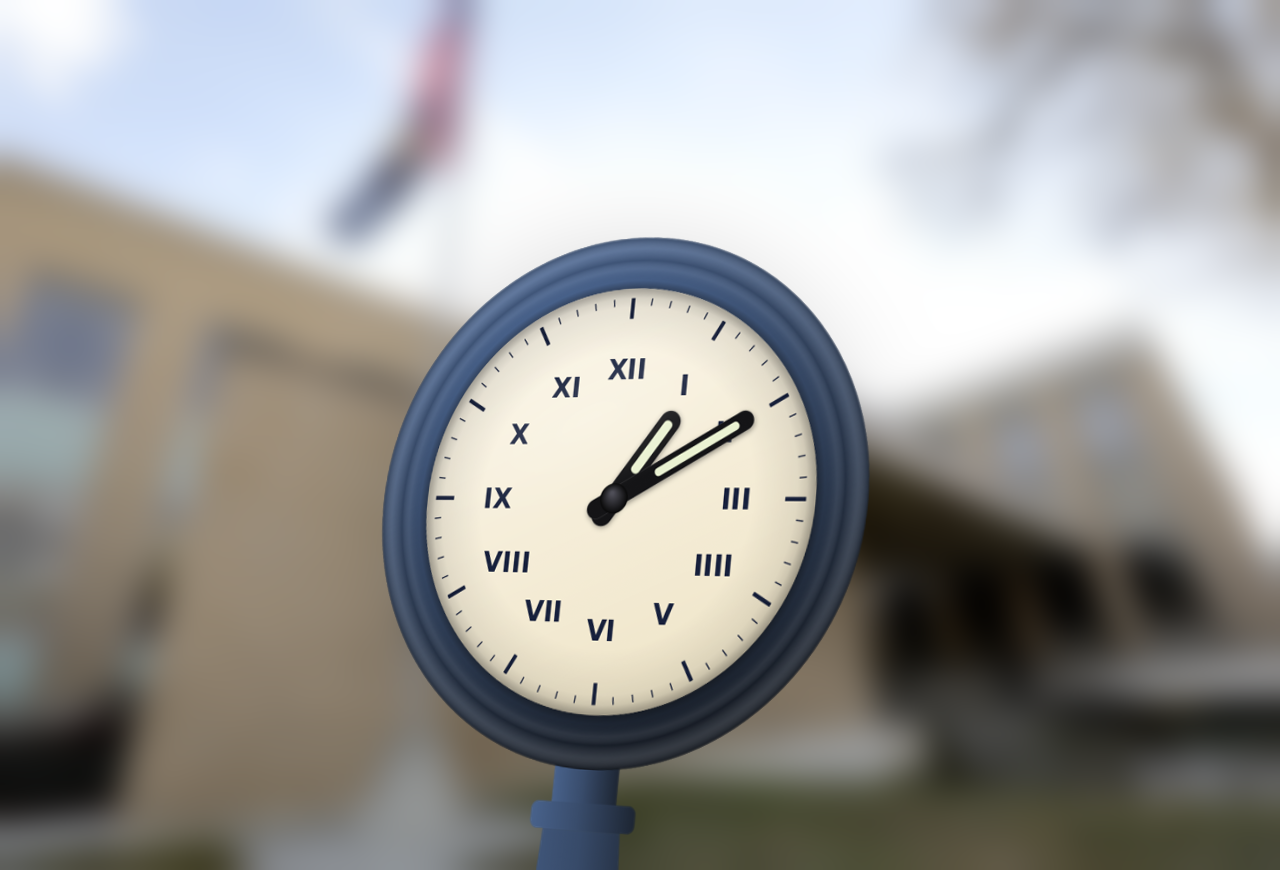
1:10
